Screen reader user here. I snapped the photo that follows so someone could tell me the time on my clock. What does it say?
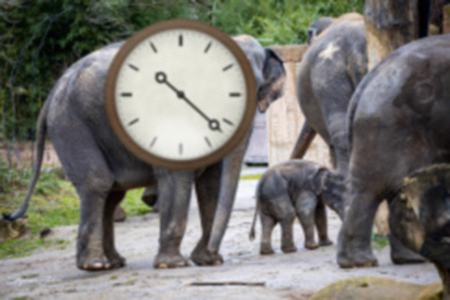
10:22
